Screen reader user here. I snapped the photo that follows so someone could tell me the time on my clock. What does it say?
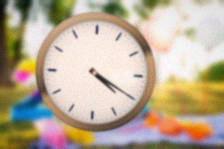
4:20
